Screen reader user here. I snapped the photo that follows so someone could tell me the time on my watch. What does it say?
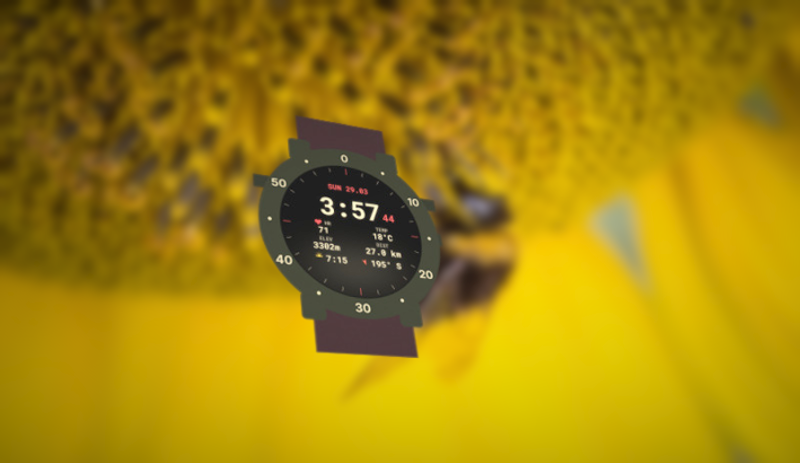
3:57:44
